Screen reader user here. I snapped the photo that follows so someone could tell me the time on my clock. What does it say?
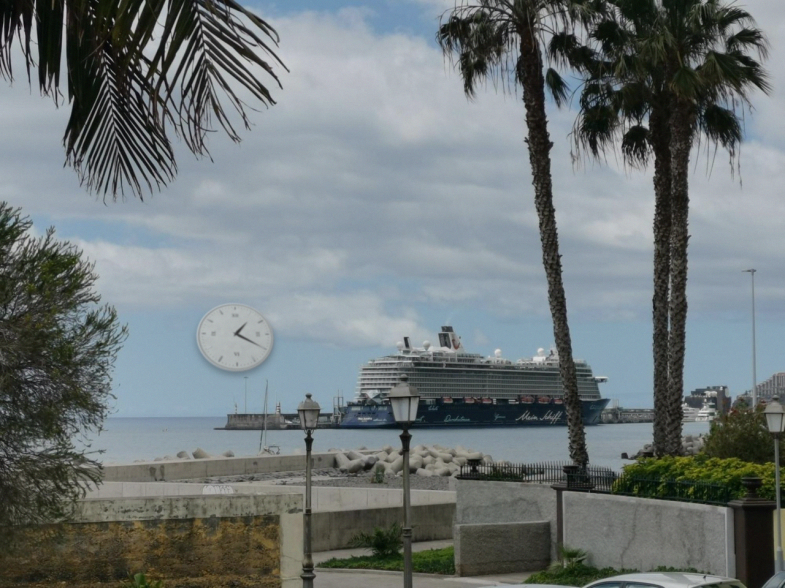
1:20
